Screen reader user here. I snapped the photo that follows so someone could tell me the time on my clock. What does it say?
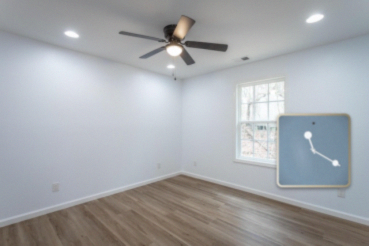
11:20
